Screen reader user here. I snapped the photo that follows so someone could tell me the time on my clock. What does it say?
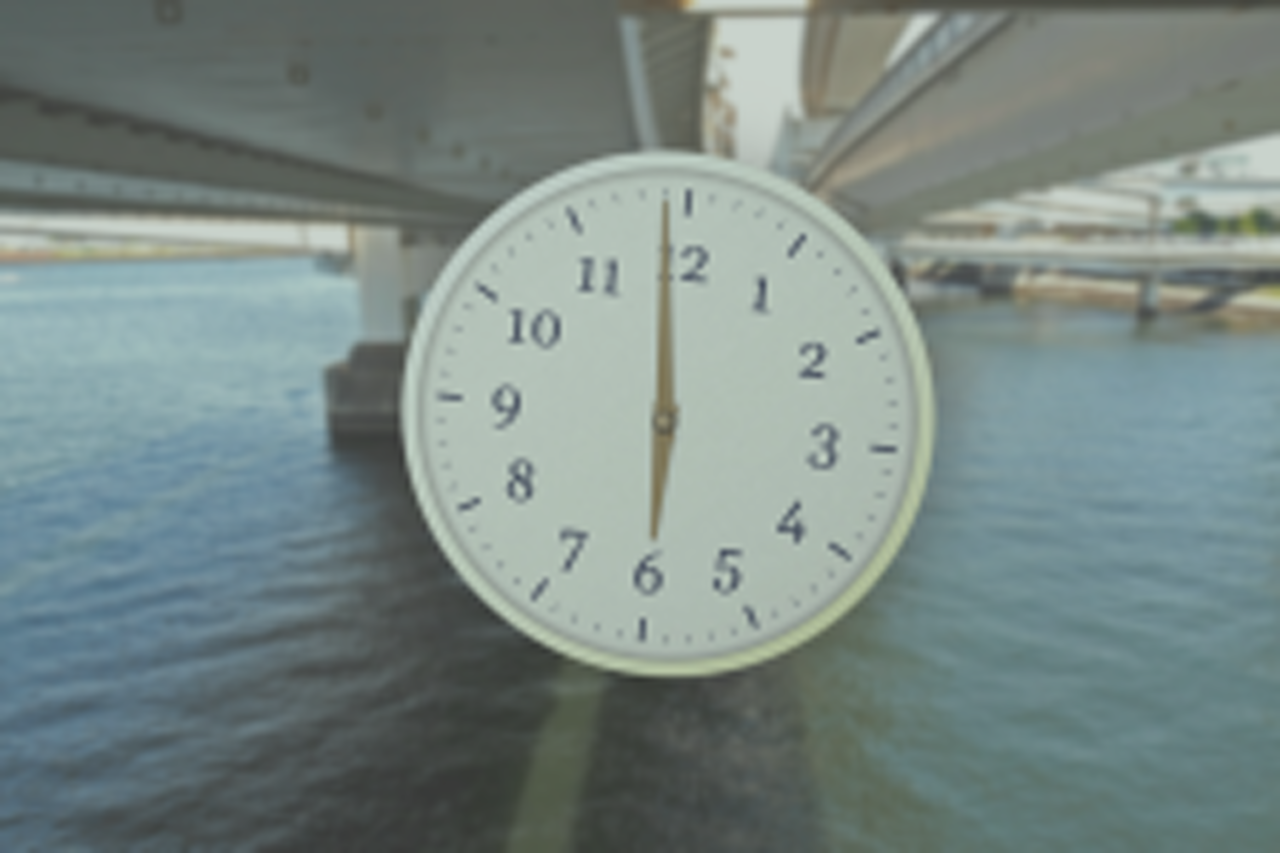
5:59
